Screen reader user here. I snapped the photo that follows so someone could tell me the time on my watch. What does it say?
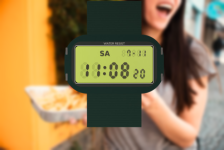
11:08:20
